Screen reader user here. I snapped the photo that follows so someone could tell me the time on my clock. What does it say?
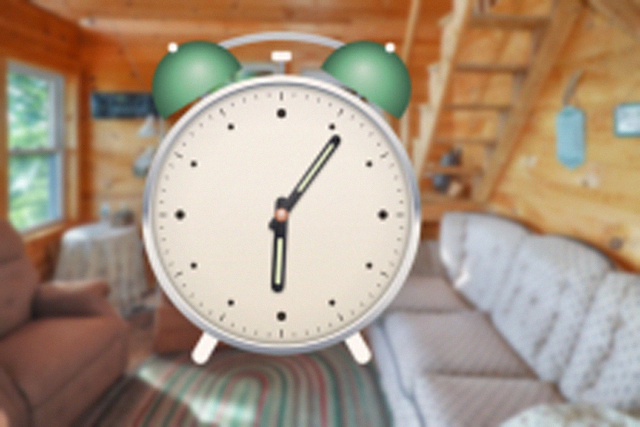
6:06
